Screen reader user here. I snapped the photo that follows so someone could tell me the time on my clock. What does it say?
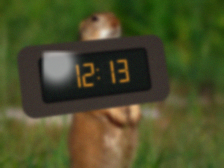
12:13
